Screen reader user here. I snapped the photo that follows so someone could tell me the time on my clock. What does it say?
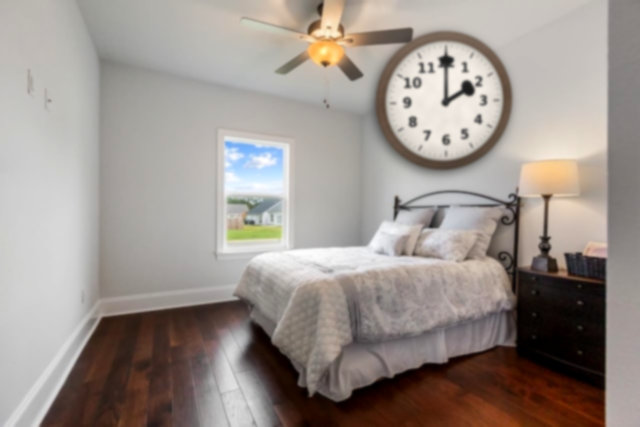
2:00
